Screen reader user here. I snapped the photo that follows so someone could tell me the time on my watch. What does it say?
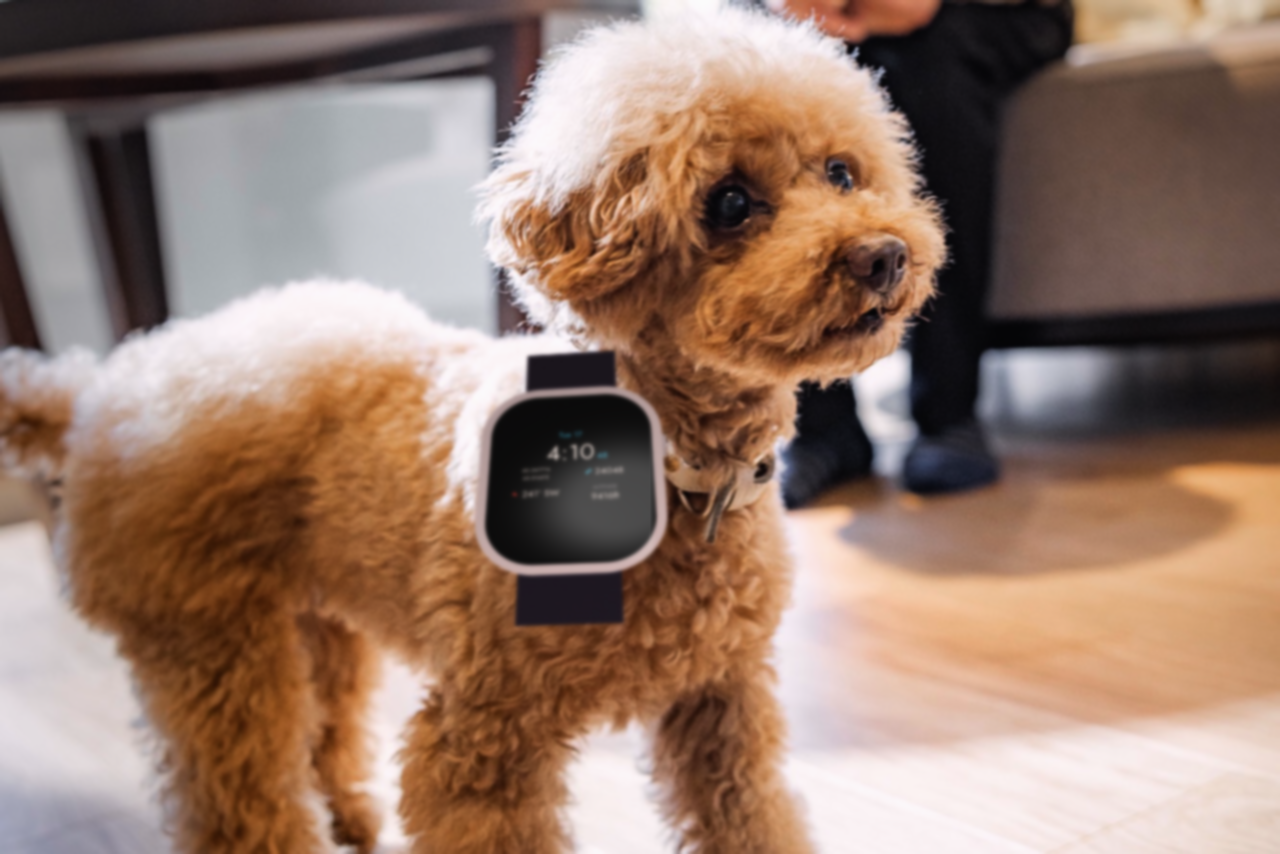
4:10
